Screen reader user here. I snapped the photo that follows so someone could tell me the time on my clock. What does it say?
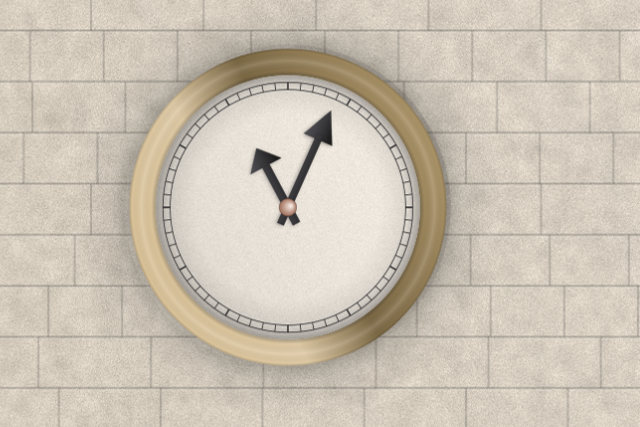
11:04
